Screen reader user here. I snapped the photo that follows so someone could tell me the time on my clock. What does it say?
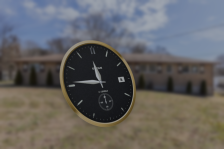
11:46
